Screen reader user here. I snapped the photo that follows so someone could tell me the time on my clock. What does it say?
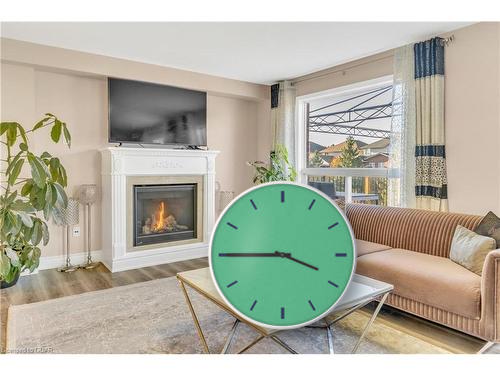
3:45
